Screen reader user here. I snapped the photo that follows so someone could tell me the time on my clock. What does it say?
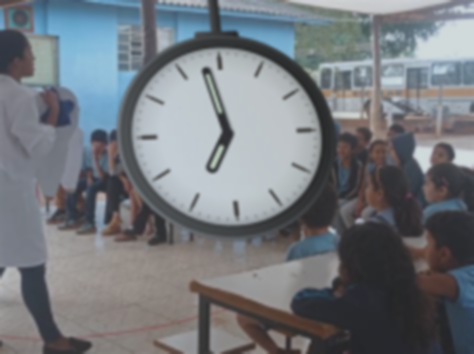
6:58
